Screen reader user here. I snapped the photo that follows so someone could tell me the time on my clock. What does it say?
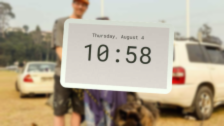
10:58
